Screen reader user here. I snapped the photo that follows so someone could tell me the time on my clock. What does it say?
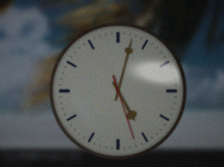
5:02:27
